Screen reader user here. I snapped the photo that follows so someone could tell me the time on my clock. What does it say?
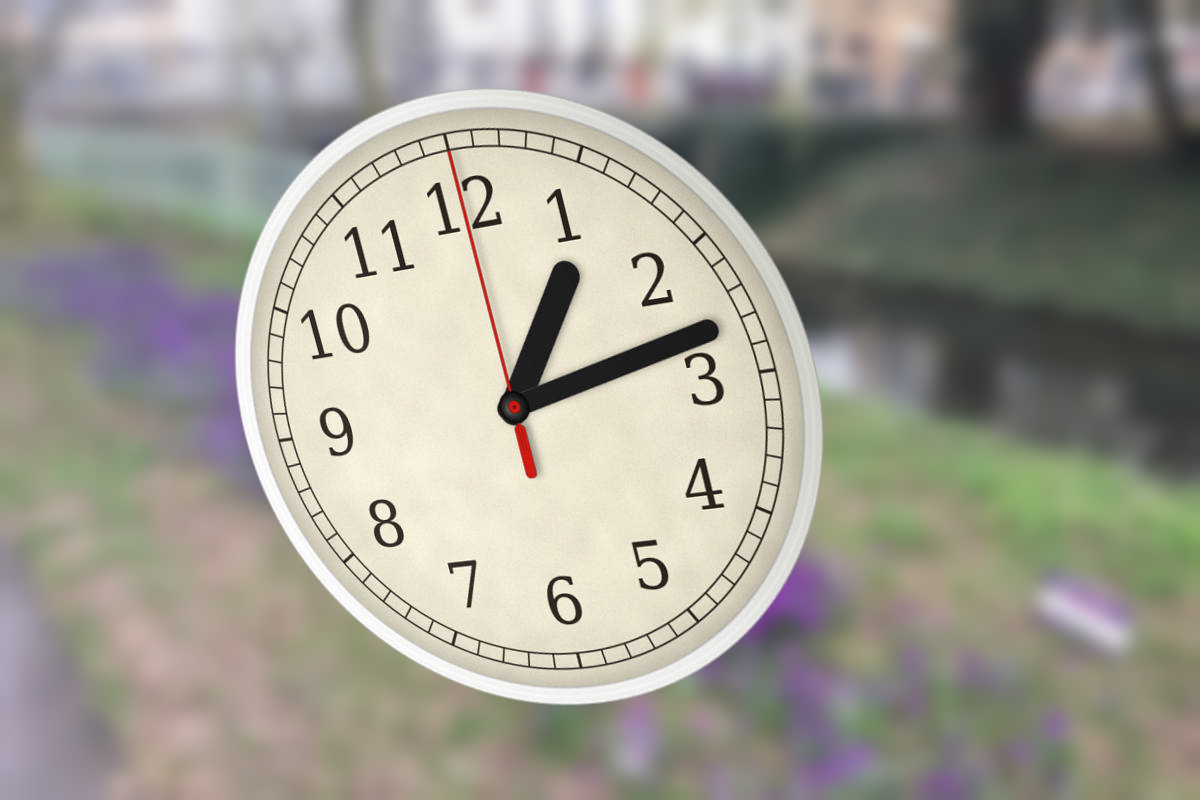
1:13:00
